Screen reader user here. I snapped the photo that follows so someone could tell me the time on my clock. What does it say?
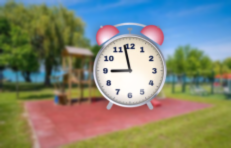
8:58
